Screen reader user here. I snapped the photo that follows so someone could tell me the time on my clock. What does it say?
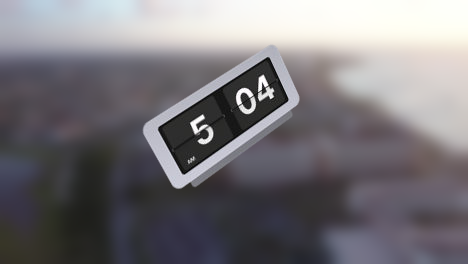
5:04
